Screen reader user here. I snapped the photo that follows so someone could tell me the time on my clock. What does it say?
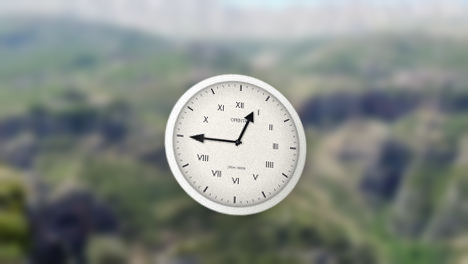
12:45
